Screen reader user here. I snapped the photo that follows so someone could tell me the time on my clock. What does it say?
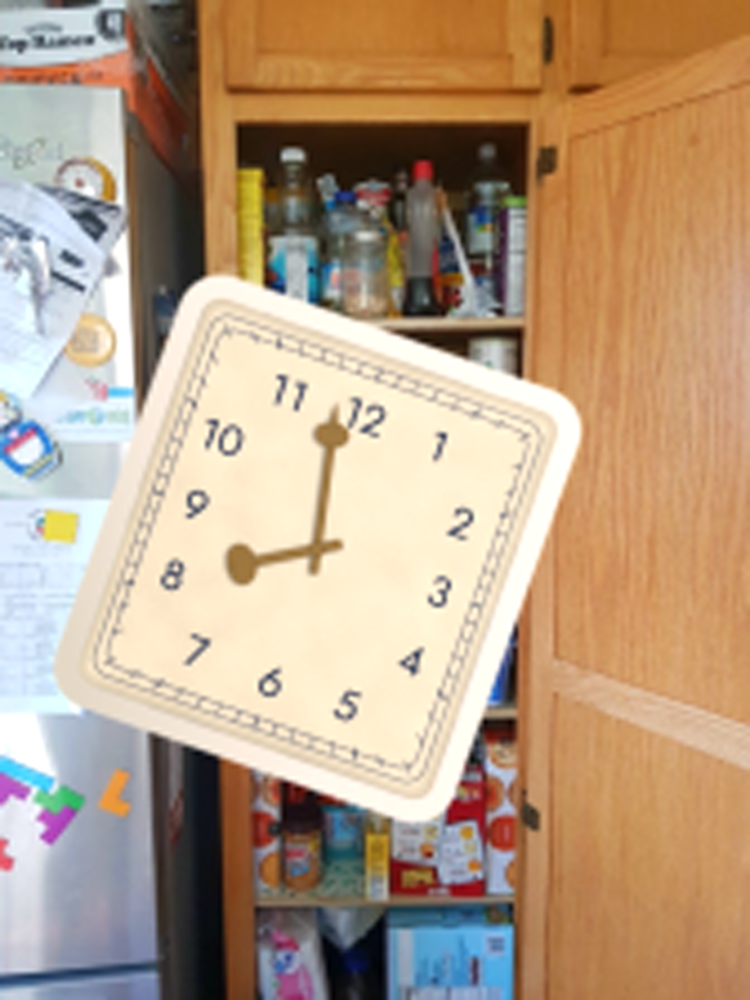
7:58
